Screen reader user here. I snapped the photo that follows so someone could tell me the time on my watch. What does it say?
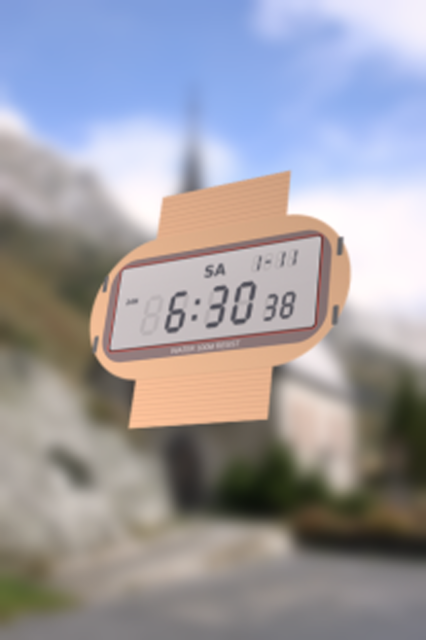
6:30:38
